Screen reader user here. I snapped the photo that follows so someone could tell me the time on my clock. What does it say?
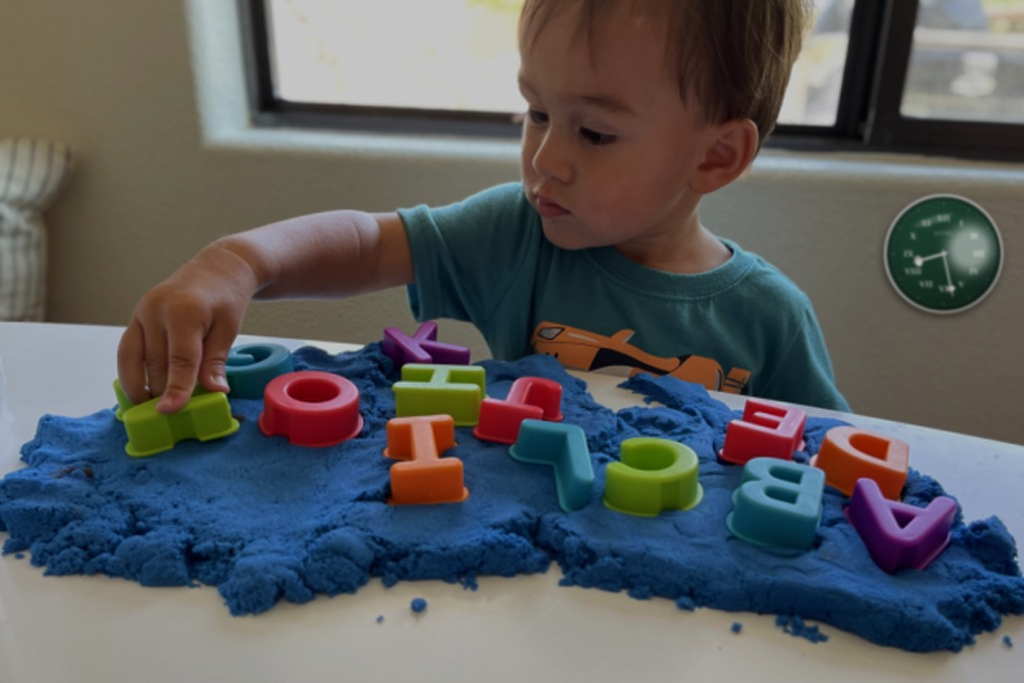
8:28
